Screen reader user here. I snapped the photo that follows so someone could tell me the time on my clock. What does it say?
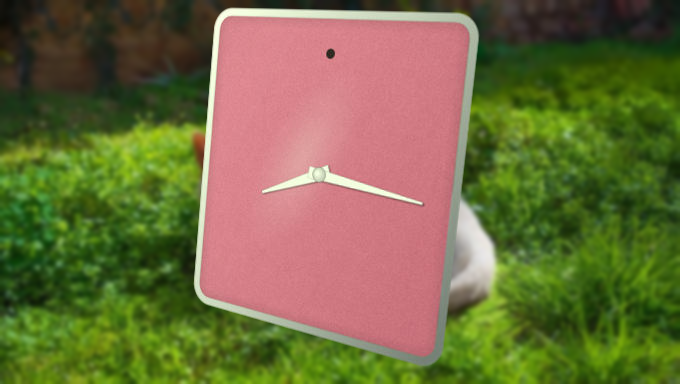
8:16
